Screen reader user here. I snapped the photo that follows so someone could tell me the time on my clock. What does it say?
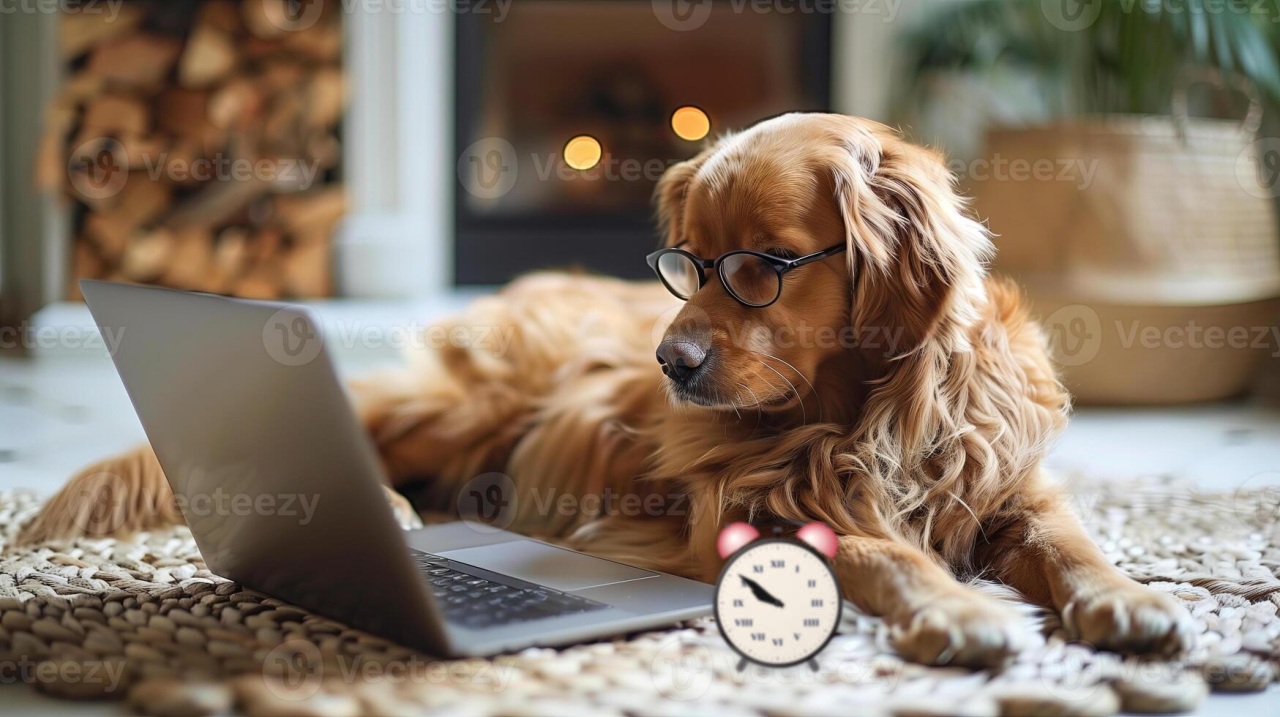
9:51
